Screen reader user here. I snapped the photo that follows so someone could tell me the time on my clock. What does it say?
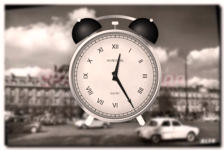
12:25
